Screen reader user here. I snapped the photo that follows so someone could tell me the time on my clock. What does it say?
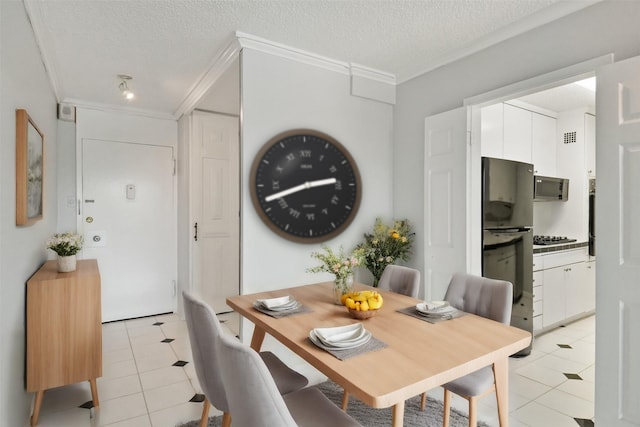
2:42
